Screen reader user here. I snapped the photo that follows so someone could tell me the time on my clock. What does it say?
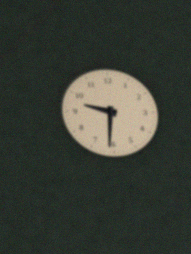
9:31
